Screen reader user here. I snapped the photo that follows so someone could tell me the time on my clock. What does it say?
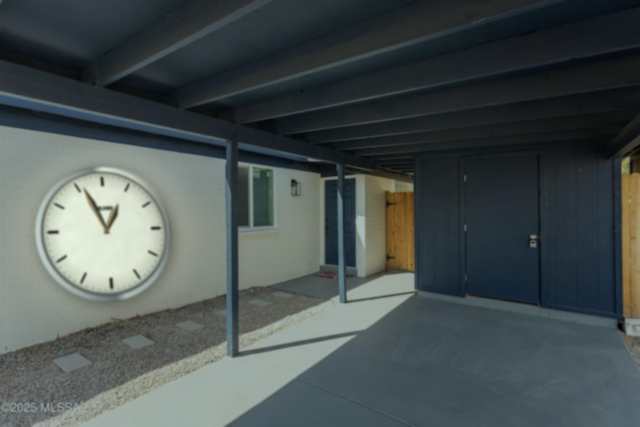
12:56
